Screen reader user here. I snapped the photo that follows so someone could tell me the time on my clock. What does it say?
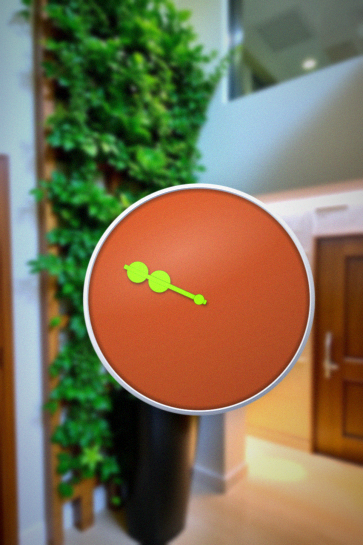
9:49
